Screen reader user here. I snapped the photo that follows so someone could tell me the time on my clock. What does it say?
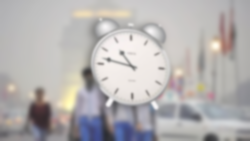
10:47
